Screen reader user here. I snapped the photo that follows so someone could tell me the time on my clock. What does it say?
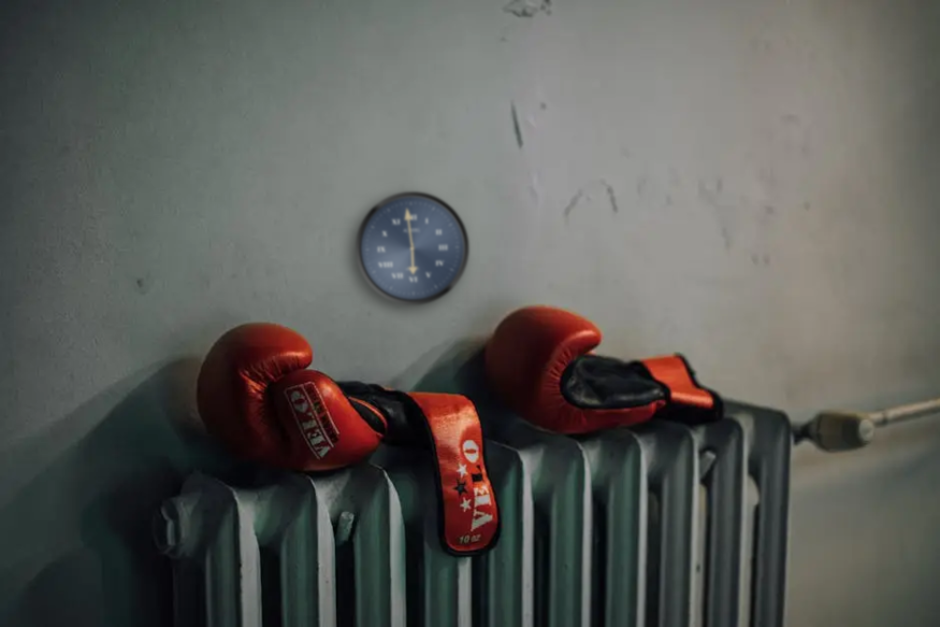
5:59
